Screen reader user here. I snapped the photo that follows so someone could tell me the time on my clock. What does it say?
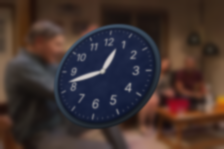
12:42
